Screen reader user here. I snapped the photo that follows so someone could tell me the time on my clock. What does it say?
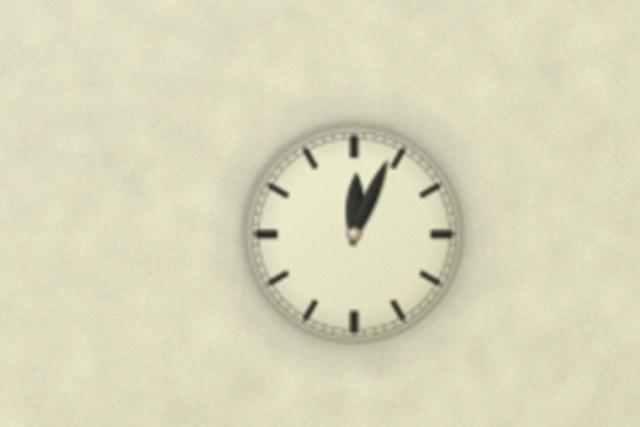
12:04
